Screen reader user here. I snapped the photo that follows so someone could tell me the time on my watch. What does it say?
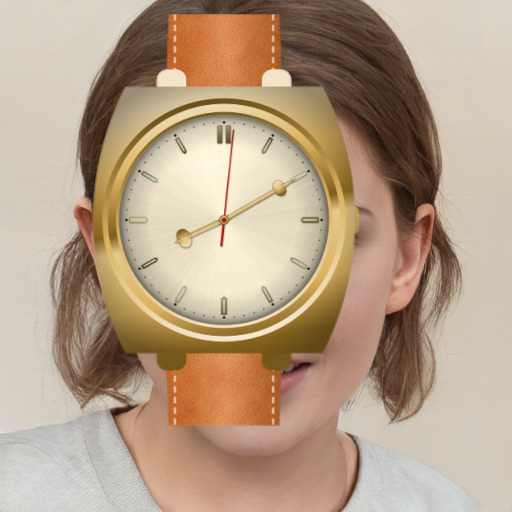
8:10:01
